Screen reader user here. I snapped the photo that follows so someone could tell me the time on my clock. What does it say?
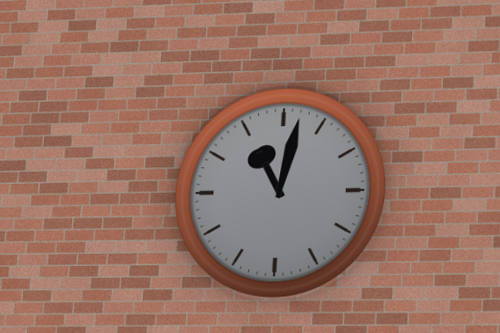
11:02
